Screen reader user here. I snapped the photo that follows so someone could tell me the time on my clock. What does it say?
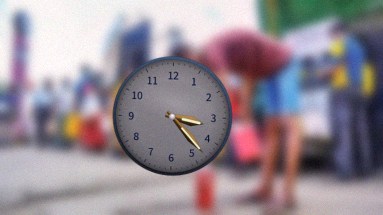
3:23
